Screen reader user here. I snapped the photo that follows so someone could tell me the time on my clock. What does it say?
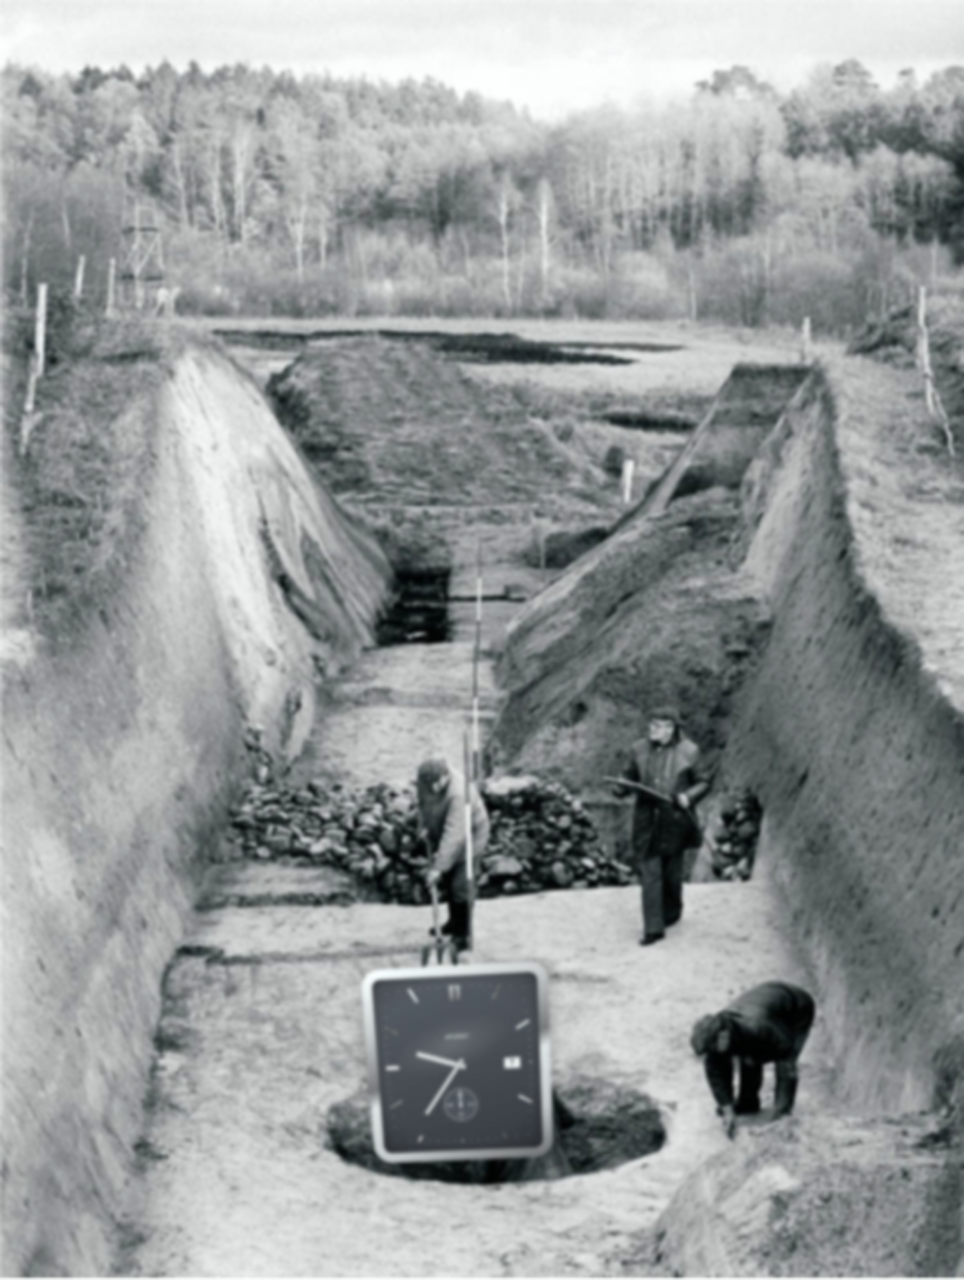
9:36
